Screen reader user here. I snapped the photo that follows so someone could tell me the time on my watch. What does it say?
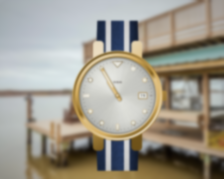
10:55
